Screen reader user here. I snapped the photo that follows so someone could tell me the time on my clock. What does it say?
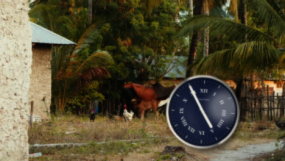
4:55
